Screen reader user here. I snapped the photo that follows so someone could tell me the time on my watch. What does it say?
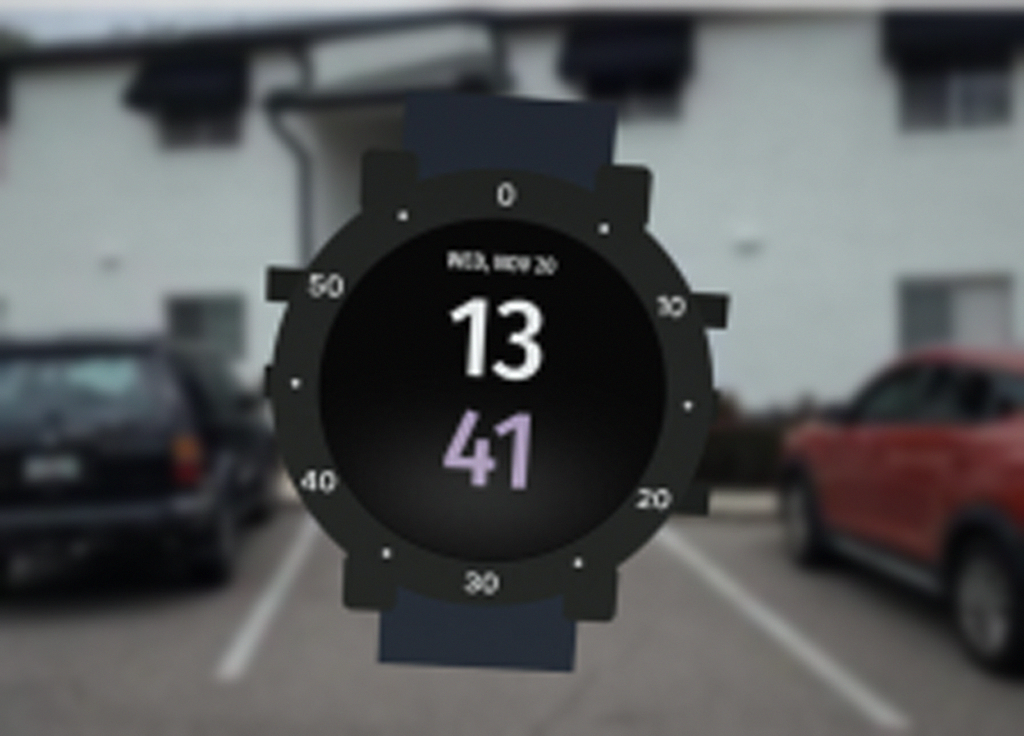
13:41
